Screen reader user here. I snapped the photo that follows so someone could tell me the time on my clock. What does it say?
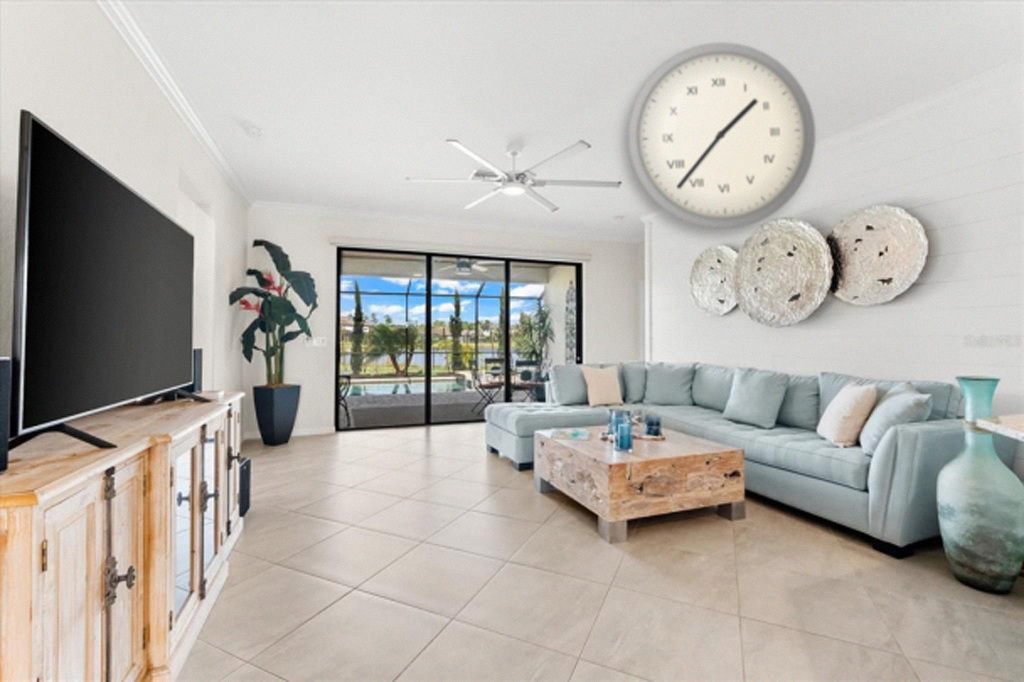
1:37
